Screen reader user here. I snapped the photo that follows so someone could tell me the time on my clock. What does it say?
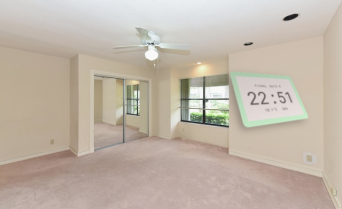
22:51
